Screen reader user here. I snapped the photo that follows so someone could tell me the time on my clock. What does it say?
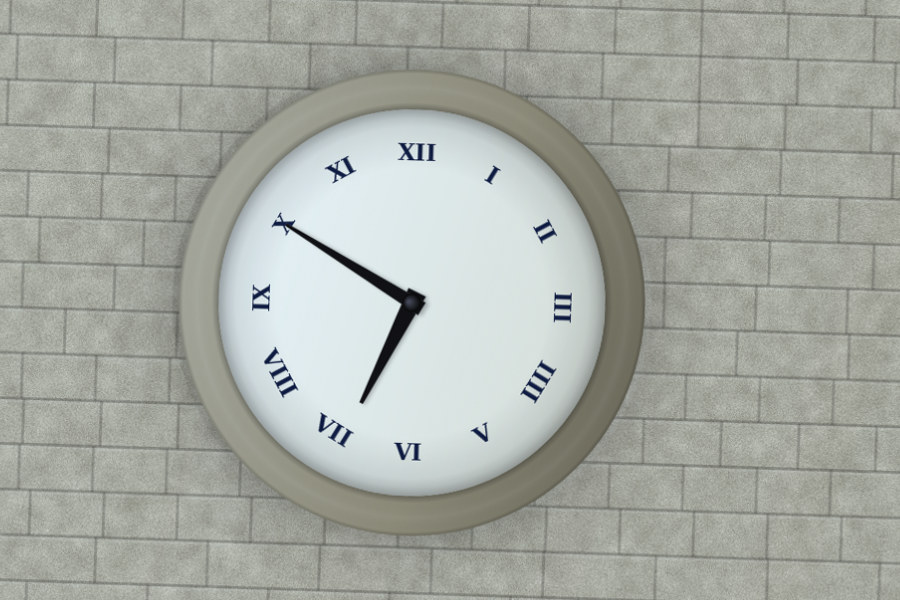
6:50
